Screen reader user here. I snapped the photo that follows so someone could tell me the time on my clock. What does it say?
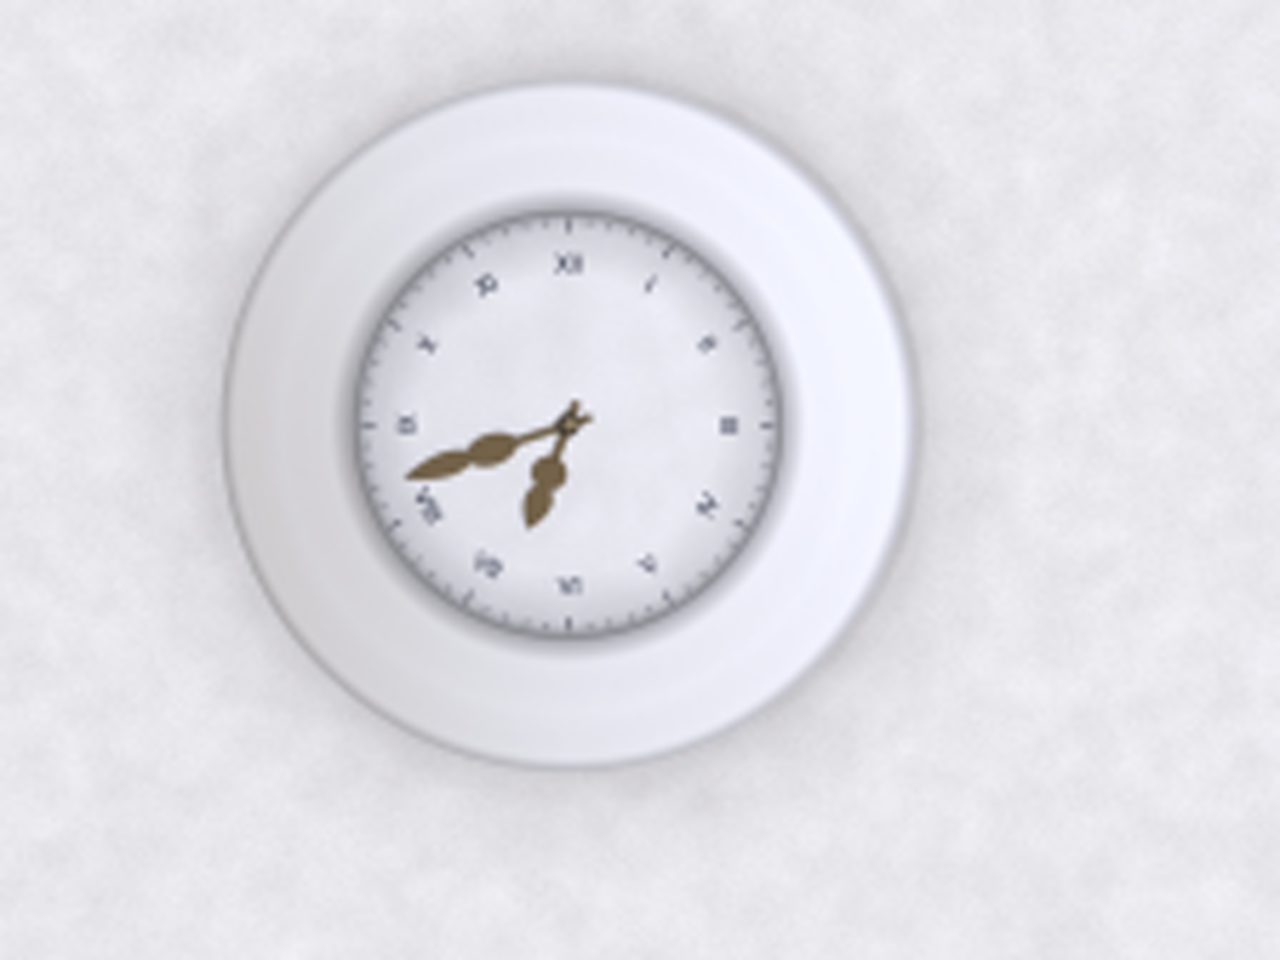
6:42
